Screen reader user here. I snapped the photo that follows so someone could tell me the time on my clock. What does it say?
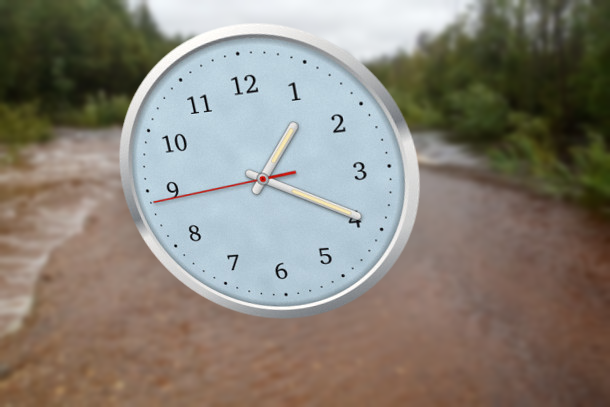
1:19:44
